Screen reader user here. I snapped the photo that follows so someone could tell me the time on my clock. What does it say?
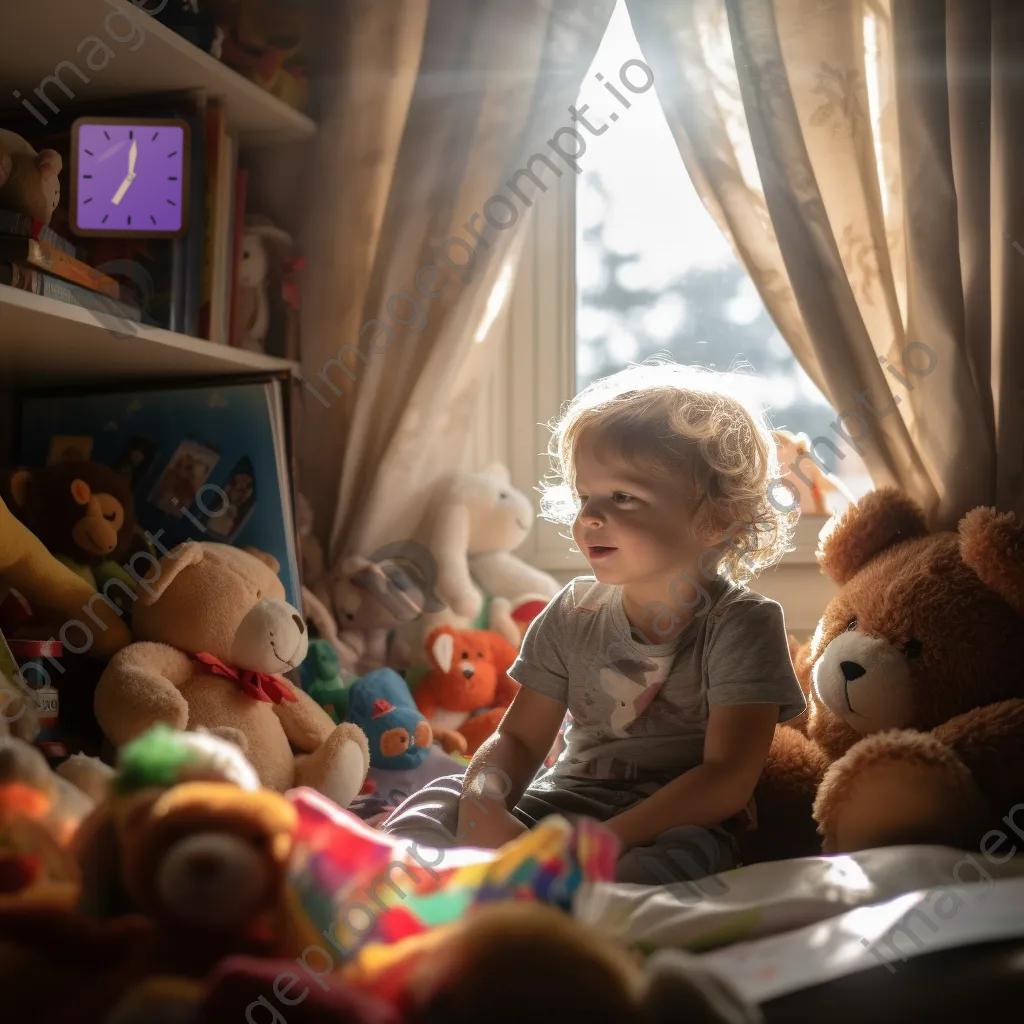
7:01
